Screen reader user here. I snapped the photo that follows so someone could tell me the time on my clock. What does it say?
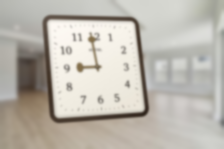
8:59
